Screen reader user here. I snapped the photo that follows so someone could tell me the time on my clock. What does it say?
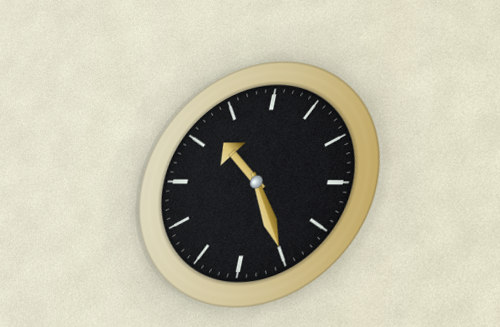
10:25
